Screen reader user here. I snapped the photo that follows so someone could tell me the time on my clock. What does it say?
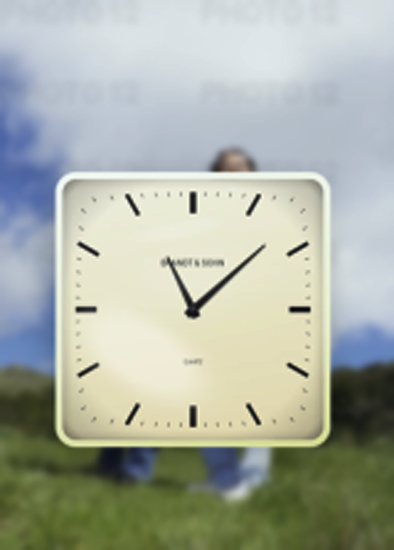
11:08
